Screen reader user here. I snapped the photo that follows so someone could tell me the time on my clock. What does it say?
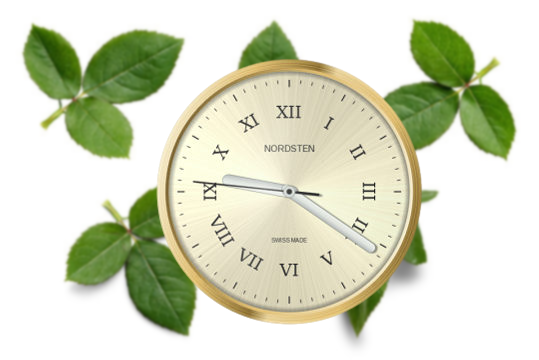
9:20:46
